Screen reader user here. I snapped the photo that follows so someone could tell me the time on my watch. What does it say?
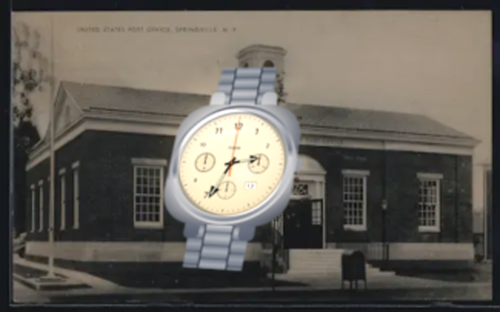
2:34
